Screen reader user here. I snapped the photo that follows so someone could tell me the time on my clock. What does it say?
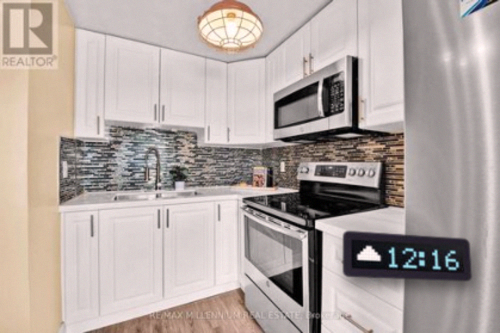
12:16
